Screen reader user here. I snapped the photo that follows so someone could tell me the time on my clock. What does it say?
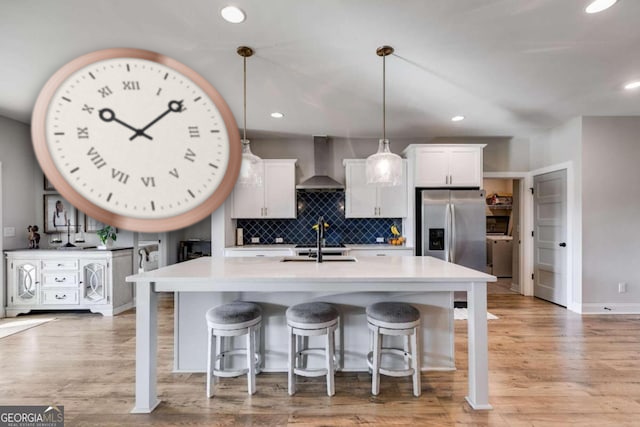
10:09
